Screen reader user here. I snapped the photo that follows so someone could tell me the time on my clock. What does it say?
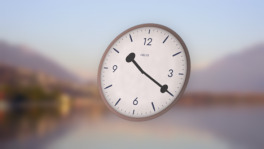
10:20
